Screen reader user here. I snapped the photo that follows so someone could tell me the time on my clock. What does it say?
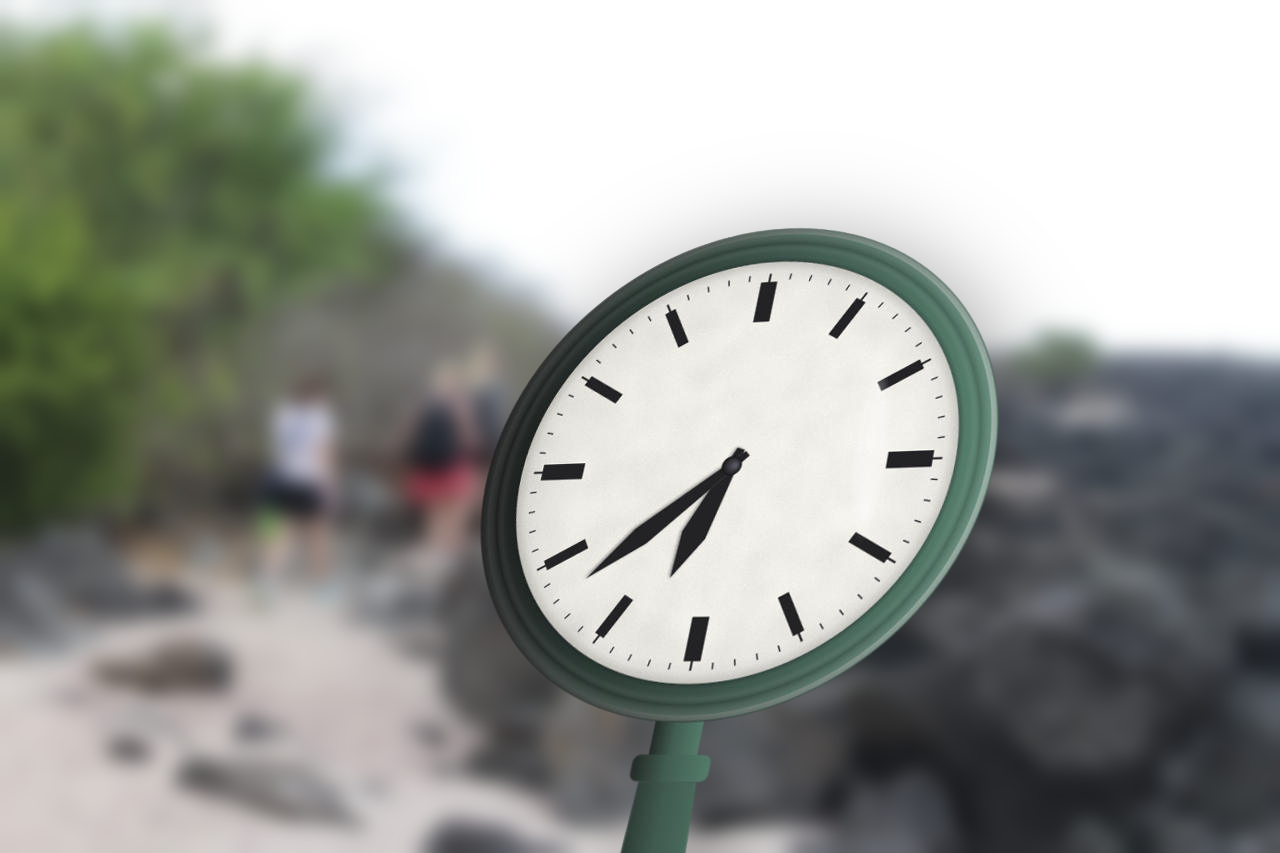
6:38
